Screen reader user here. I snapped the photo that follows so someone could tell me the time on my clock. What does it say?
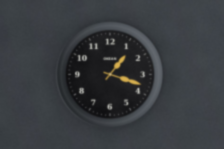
1:18
